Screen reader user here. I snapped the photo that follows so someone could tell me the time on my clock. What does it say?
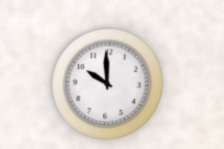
9:59
